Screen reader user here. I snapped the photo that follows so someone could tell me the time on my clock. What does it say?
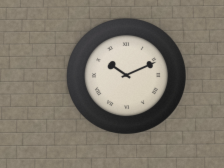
10:11
